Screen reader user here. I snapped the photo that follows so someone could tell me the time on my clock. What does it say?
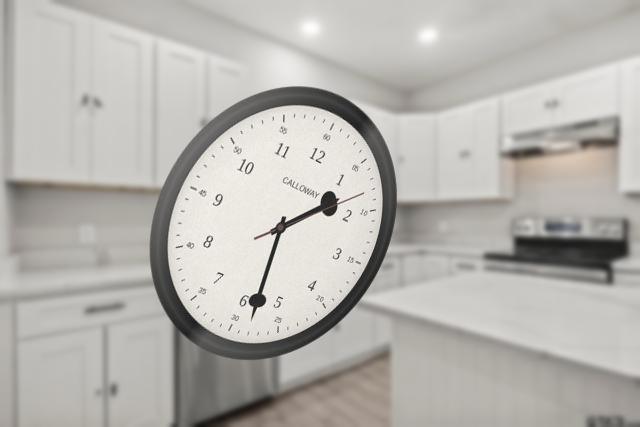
1:28:08
